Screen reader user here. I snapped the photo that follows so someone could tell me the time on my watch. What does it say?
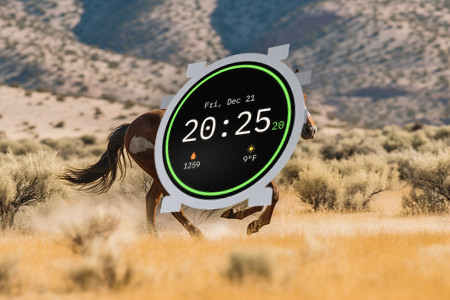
20:25:20
